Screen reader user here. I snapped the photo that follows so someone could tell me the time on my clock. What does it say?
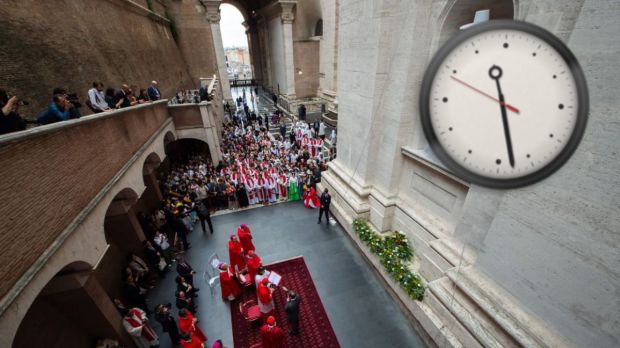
11:27:49
